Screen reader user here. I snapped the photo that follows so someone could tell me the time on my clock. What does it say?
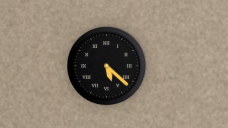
5:22
